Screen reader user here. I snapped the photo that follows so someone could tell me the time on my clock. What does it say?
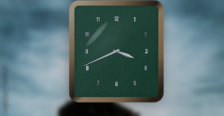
3:41
